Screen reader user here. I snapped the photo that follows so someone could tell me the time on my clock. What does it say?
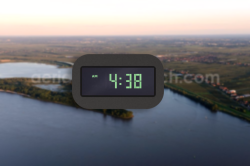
4:38
